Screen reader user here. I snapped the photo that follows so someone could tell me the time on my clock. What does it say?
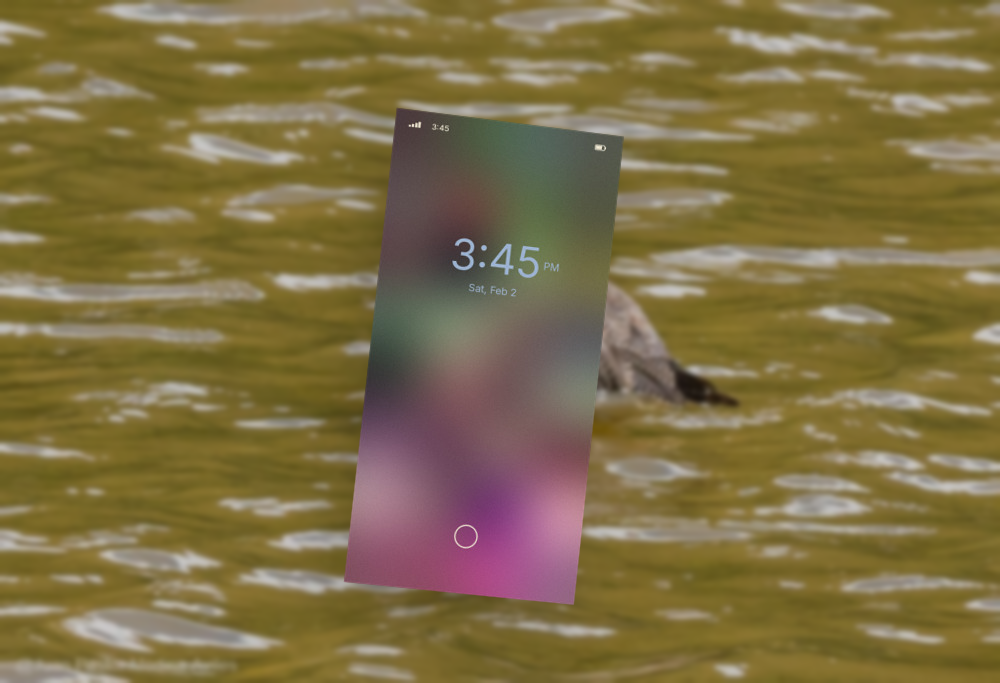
3:45
